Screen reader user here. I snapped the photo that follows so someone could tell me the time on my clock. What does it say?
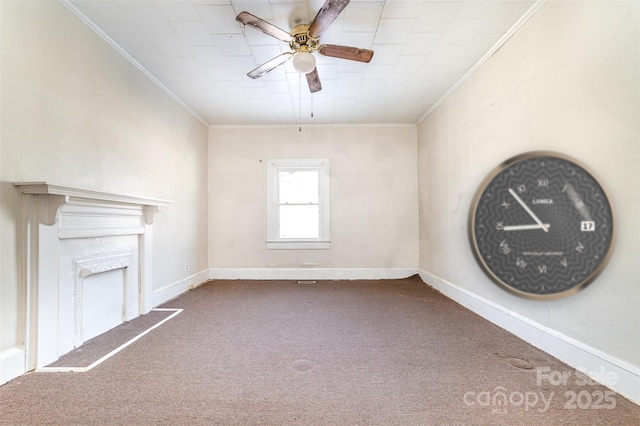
8:53
